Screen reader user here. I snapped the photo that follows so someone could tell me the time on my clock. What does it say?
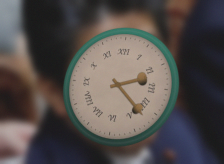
2:22
